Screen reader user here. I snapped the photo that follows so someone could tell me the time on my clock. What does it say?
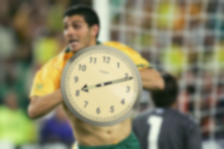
8:11
